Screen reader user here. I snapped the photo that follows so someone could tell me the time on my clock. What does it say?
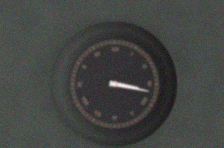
3:17
